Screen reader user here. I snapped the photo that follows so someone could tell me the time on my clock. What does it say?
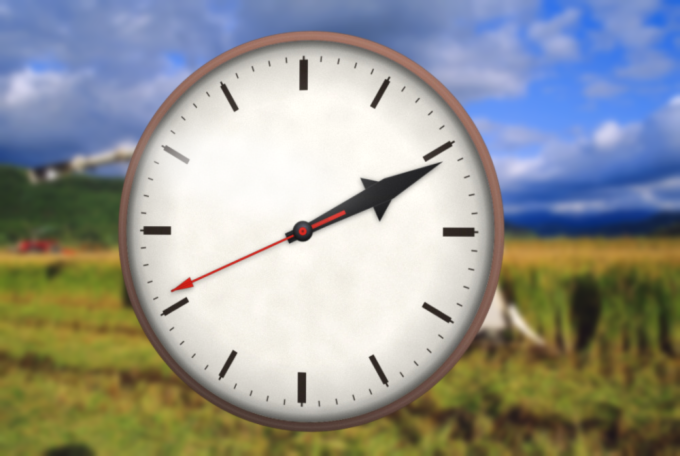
2:10:41
